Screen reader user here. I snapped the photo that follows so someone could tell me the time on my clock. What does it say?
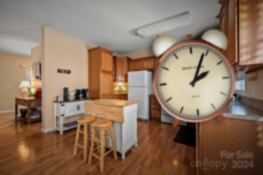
2:04
